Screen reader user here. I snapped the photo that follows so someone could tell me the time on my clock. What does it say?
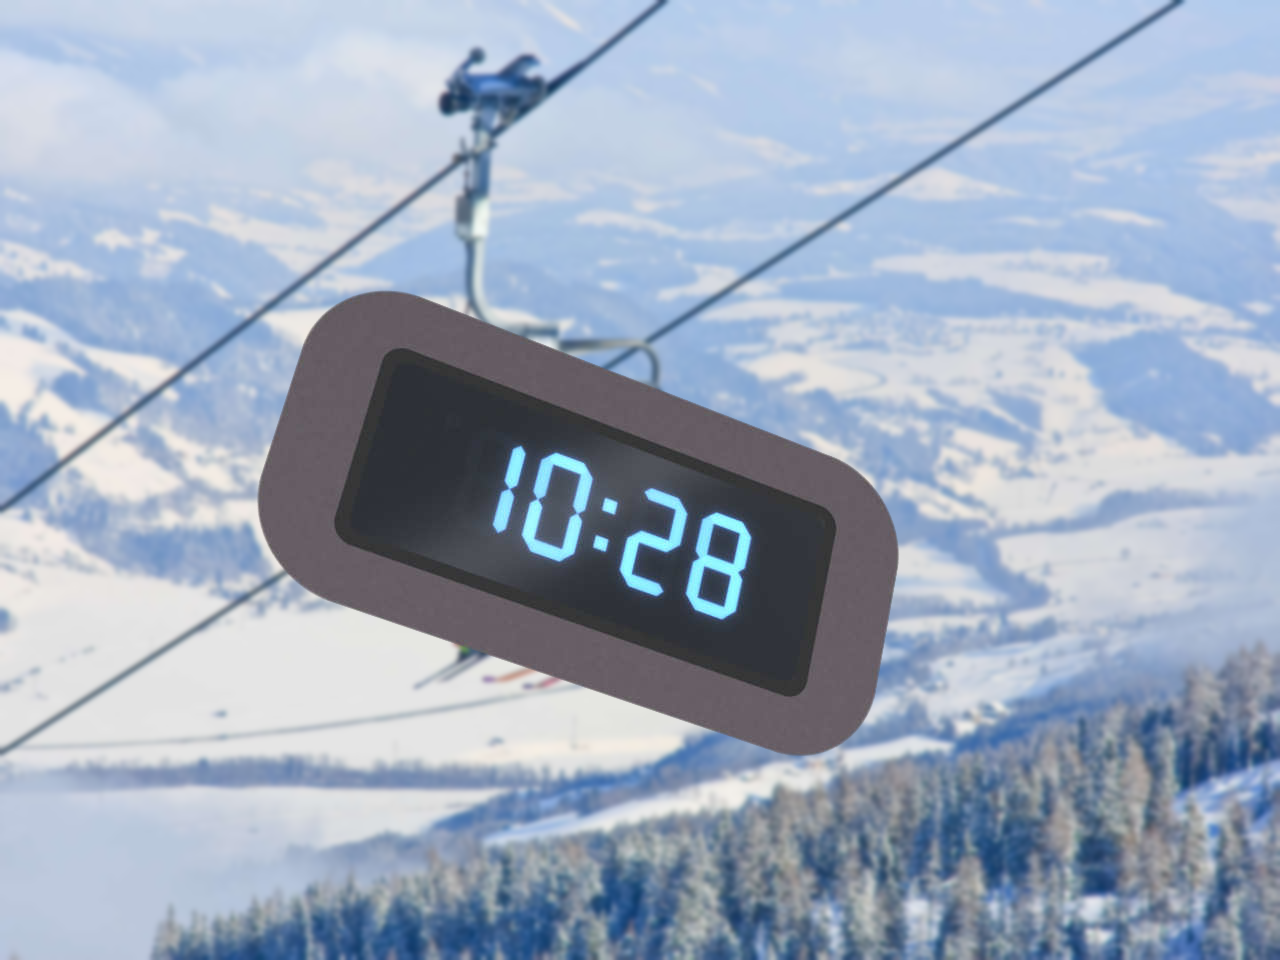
10:28
